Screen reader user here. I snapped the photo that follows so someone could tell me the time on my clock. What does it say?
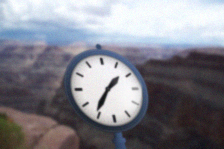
1:36
